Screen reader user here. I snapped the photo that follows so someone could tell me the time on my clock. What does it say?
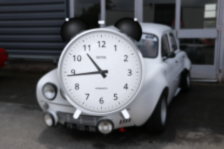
10:44
